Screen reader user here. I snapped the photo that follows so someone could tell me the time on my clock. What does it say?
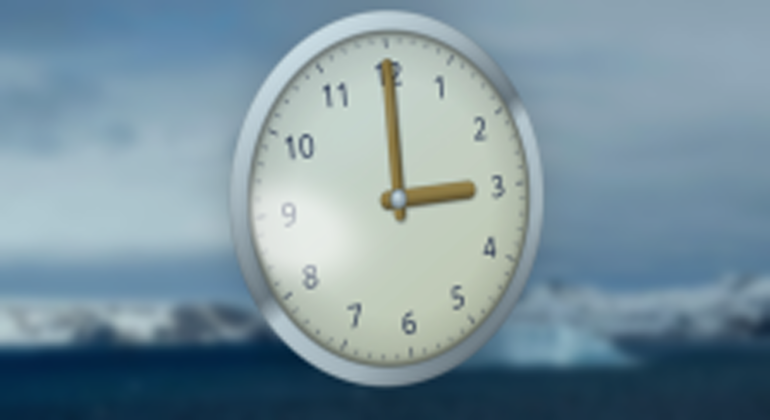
3:00
